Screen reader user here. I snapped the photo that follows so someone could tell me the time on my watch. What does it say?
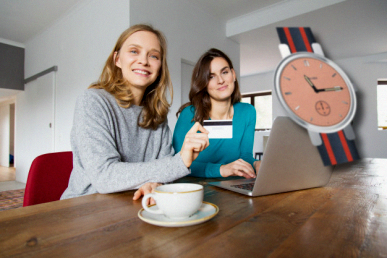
11:15
